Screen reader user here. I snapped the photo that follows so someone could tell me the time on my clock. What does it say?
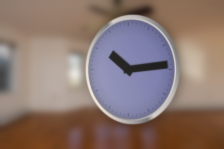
10:14
